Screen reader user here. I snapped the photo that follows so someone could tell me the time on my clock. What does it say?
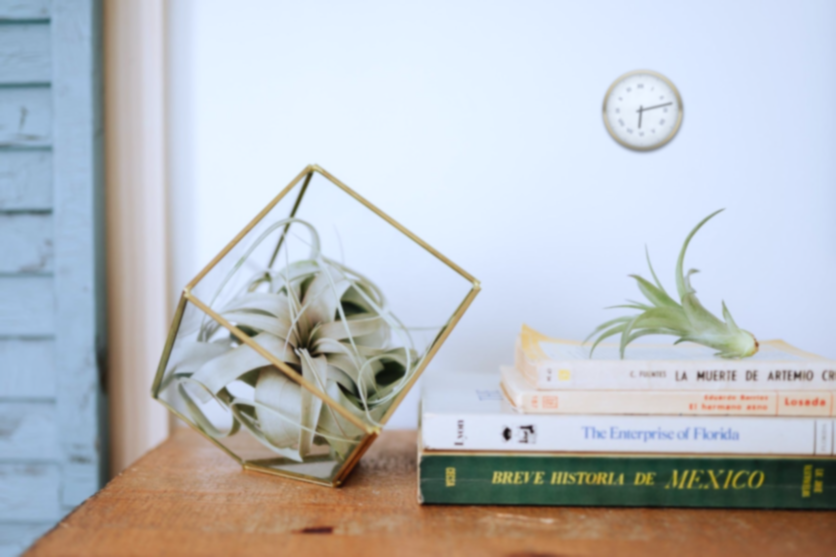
6:13
